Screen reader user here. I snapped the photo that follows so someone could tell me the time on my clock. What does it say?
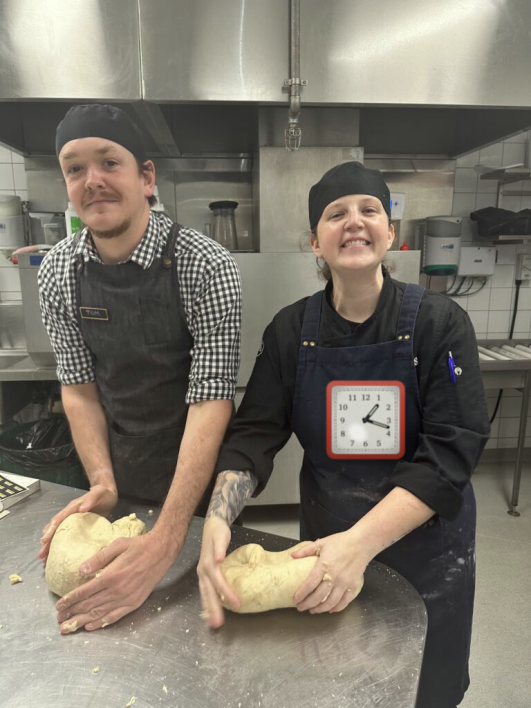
1:18
